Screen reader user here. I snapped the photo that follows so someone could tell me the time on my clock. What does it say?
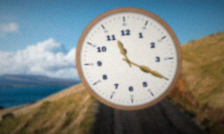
11:20
